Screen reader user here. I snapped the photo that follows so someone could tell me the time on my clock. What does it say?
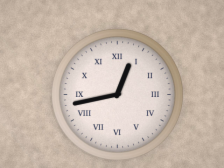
12:43
